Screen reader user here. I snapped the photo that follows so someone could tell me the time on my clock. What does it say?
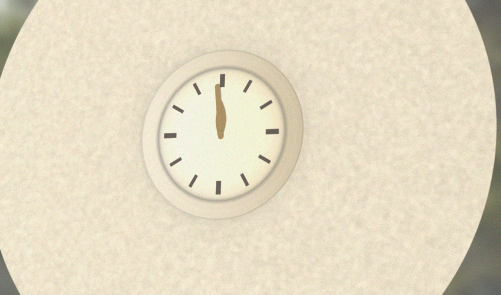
11:59
